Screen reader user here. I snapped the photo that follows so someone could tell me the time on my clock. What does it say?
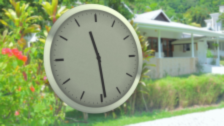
11:29
